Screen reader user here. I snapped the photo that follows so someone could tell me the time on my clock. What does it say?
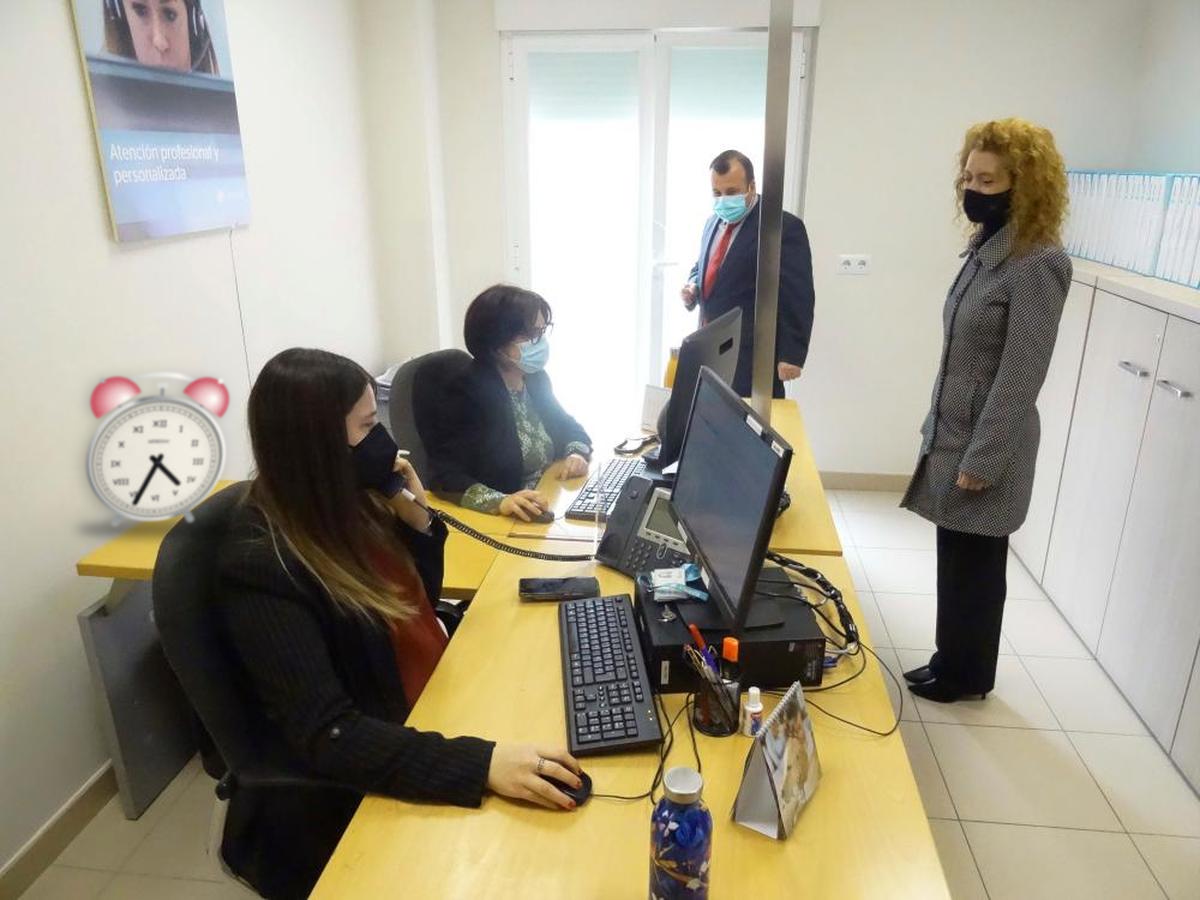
4:34
